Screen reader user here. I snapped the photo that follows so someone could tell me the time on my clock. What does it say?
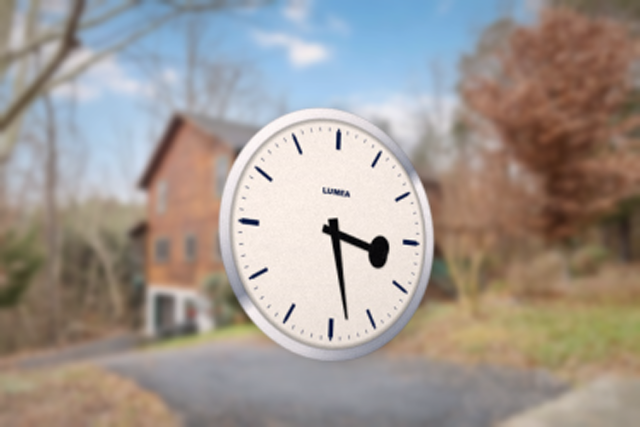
3:28
